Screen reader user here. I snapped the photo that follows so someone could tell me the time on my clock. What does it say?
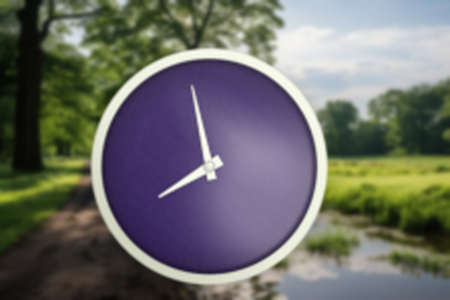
7:58
